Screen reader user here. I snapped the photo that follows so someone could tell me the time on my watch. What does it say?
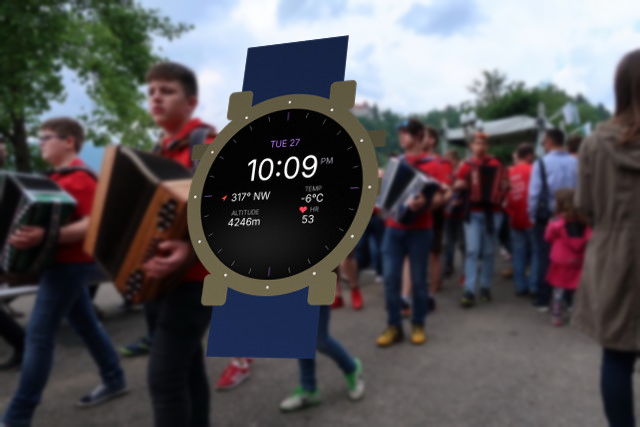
10:09
